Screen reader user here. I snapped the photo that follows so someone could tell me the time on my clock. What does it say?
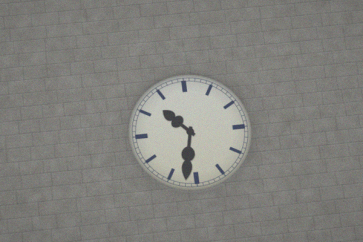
10:32
